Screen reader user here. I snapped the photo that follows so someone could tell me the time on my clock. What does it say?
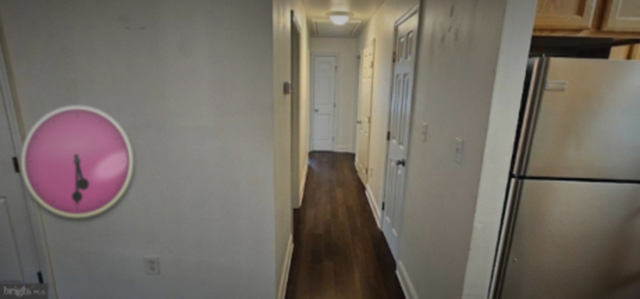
5:30
